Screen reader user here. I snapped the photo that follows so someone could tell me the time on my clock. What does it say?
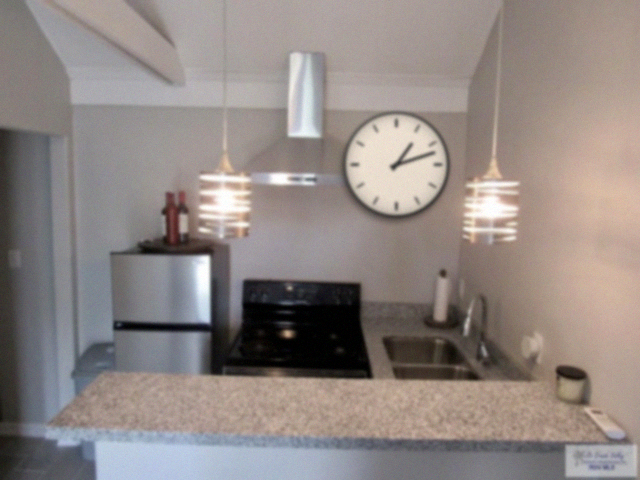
1:12
